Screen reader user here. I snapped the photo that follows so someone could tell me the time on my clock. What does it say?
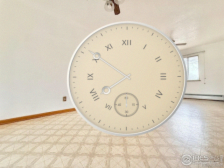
7:51
